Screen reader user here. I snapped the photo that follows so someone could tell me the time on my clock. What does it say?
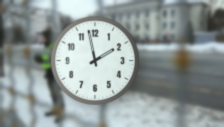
1:58
